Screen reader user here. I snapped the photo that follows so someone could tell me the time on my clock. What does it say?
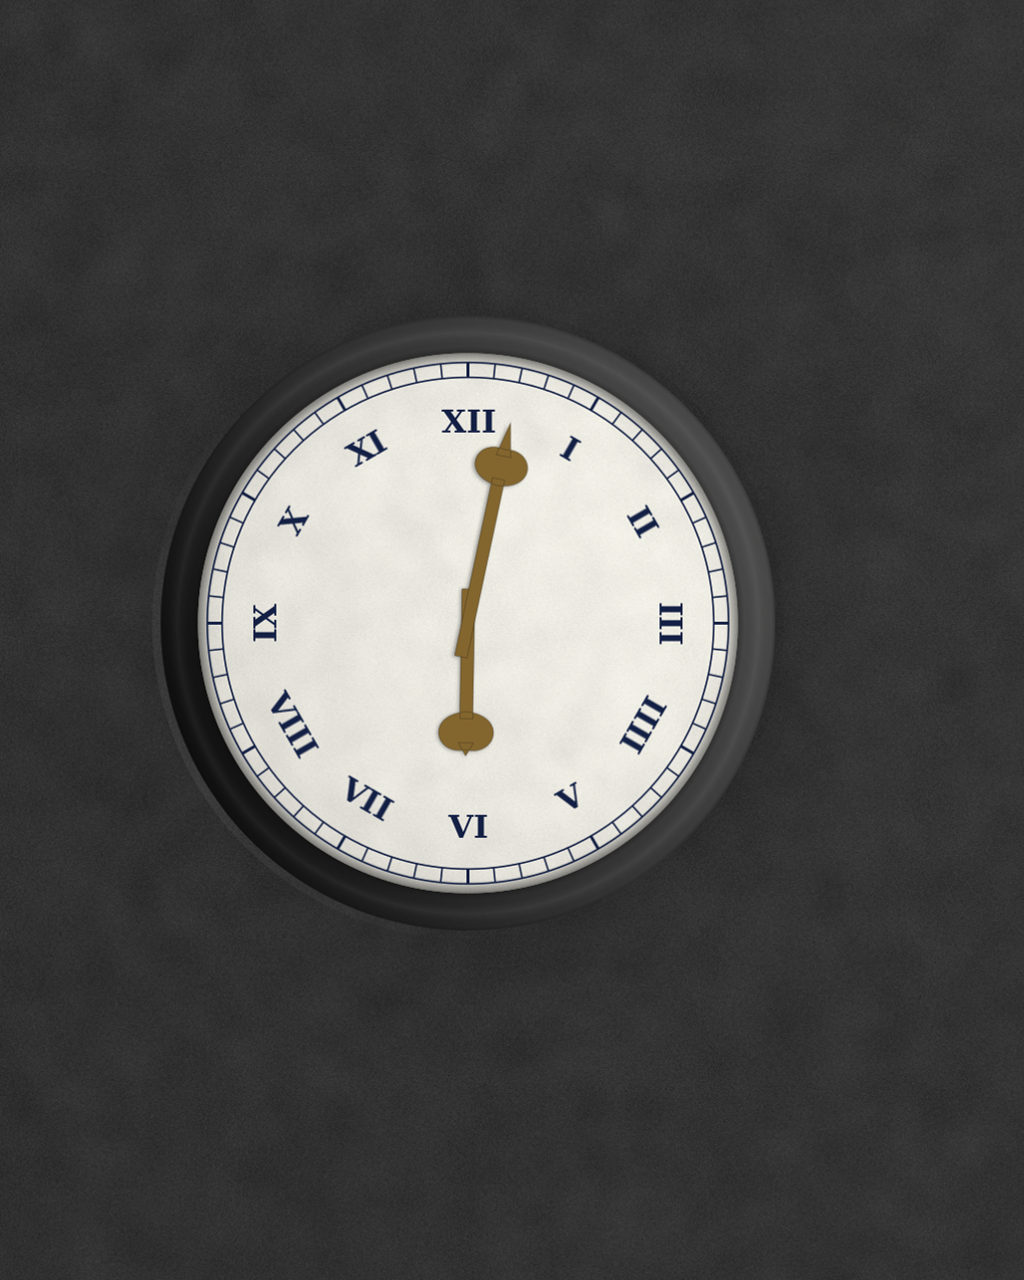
6:02
